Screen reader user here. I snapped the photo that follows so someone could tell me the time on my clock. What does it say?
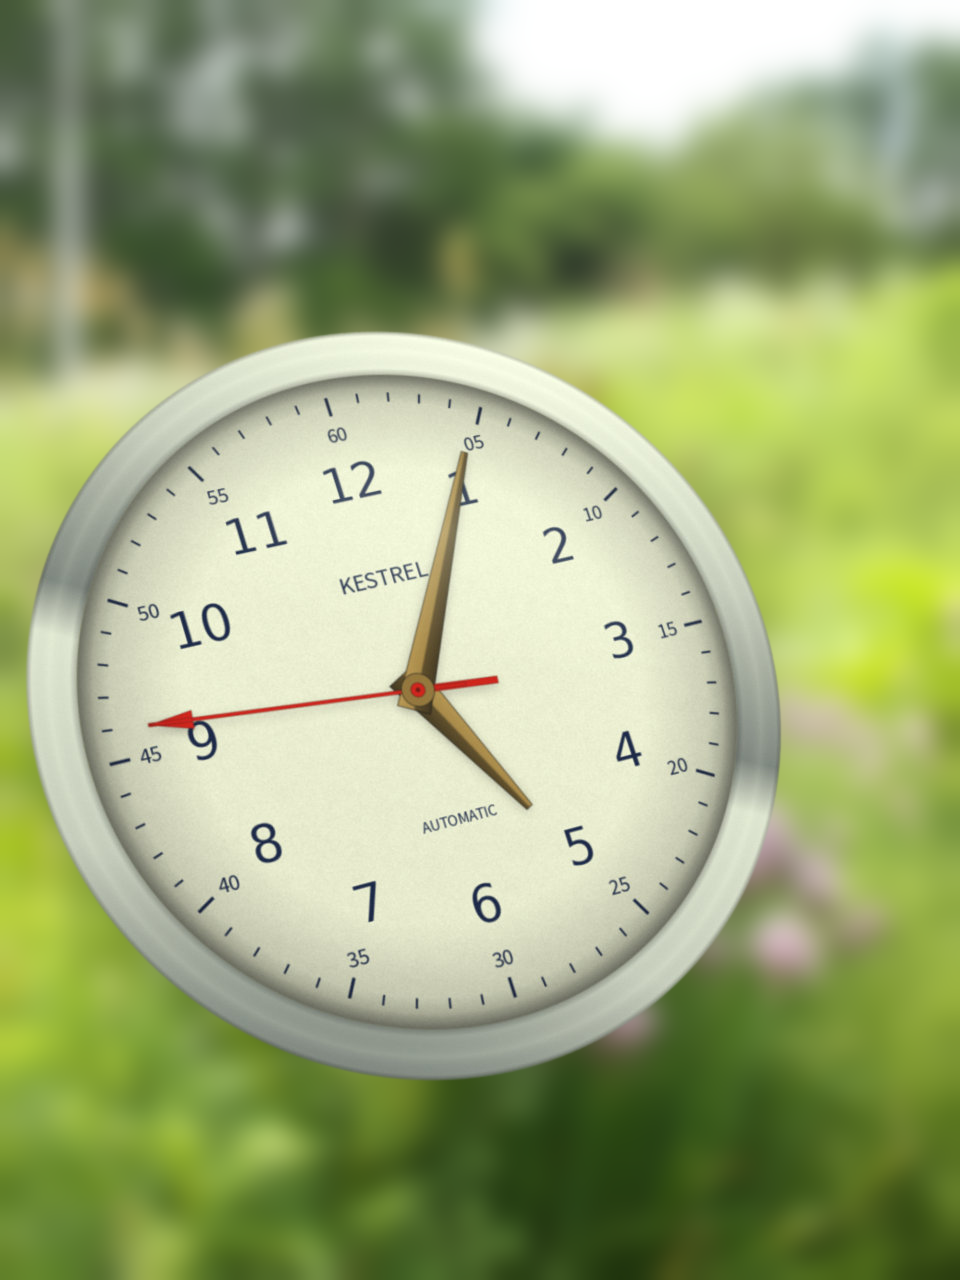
5:04:46
